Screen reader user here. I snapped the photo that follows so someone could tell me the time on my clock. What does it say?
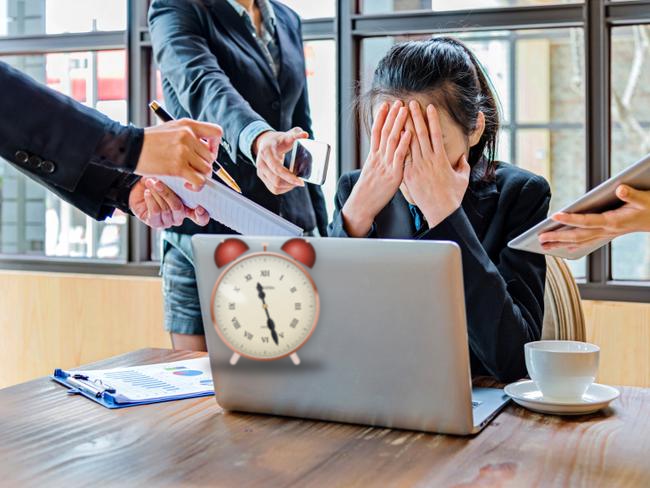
11:27
